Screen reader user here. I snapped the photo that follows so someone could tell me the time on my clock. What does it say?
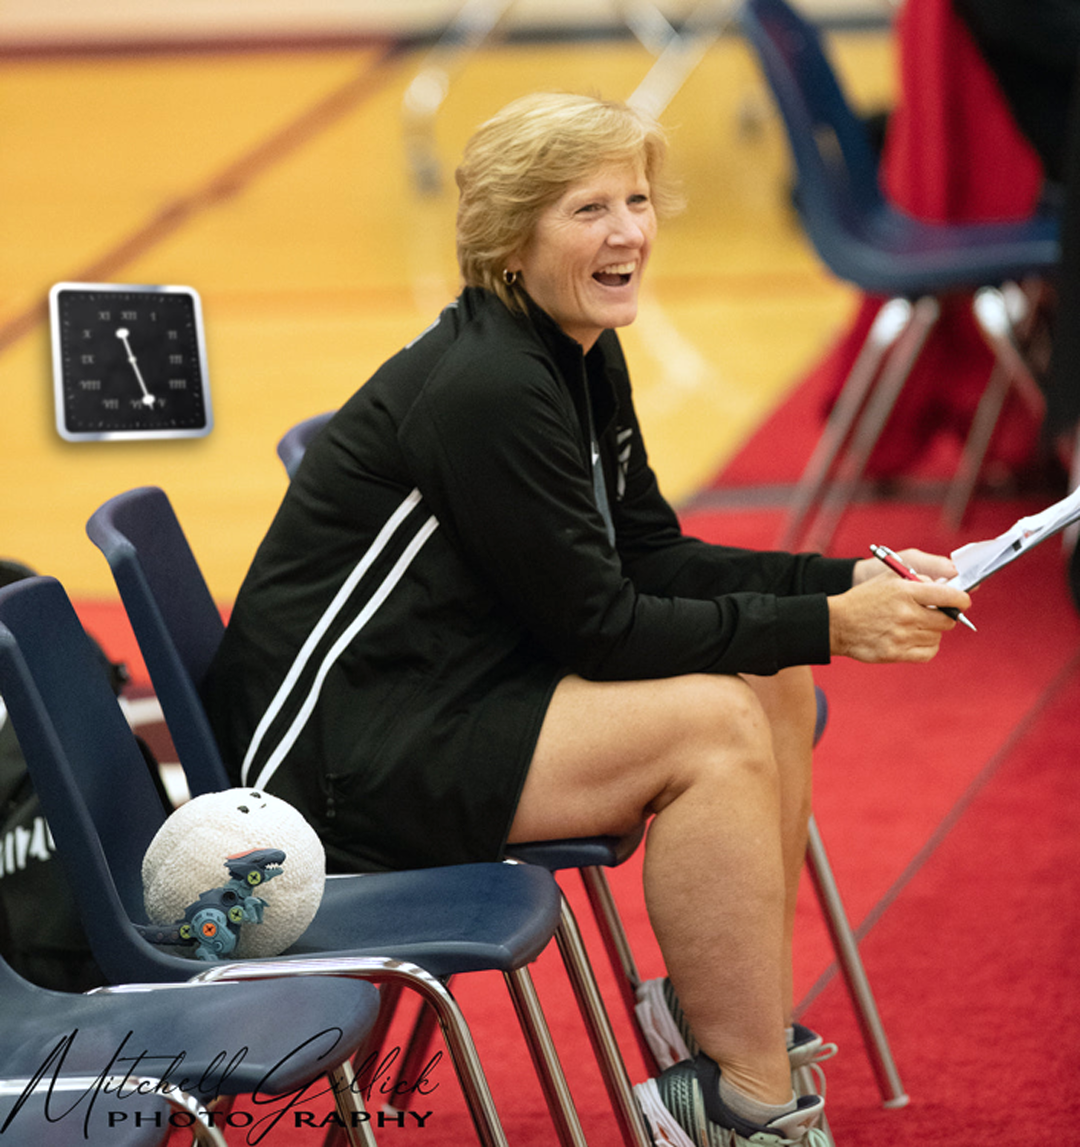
11:27
